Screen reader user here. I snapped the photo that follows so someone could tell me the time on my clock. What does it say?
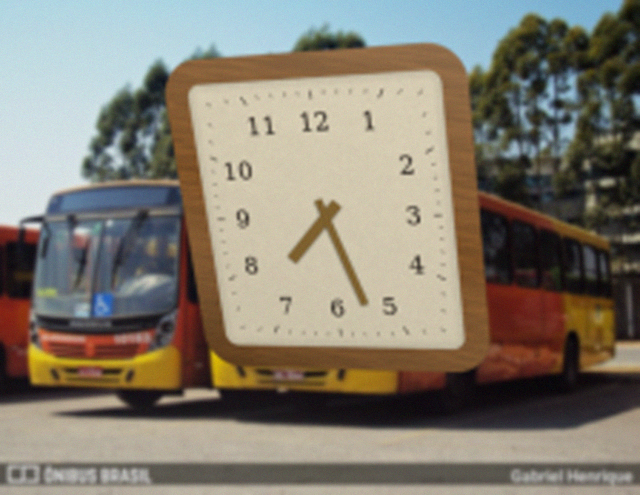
7:27
